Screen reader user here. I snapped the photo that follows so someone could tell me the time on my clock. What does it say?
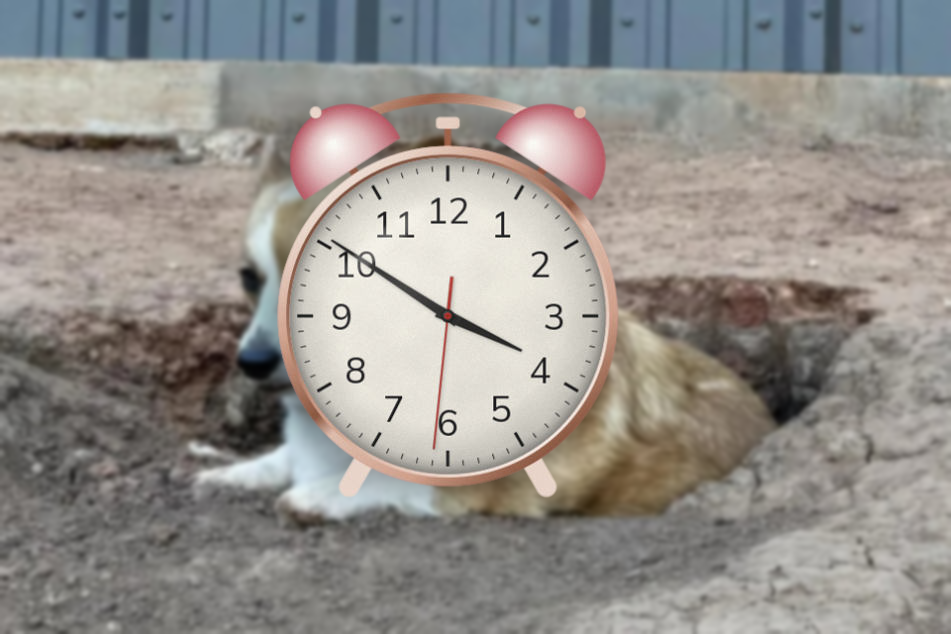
3:50:31
